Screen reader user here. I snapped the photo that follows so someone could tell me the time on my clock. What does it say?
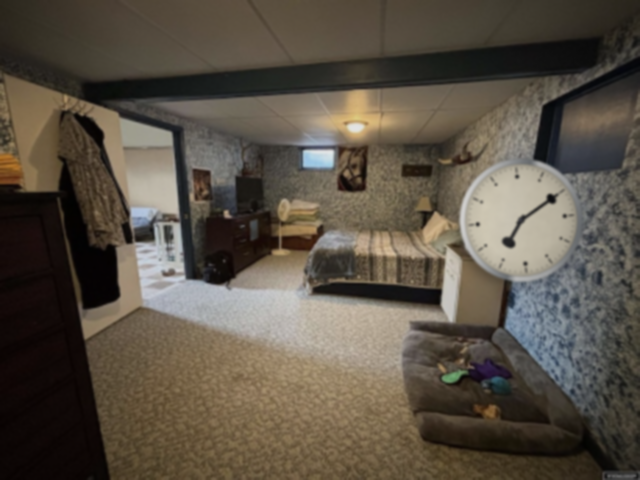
7:10
